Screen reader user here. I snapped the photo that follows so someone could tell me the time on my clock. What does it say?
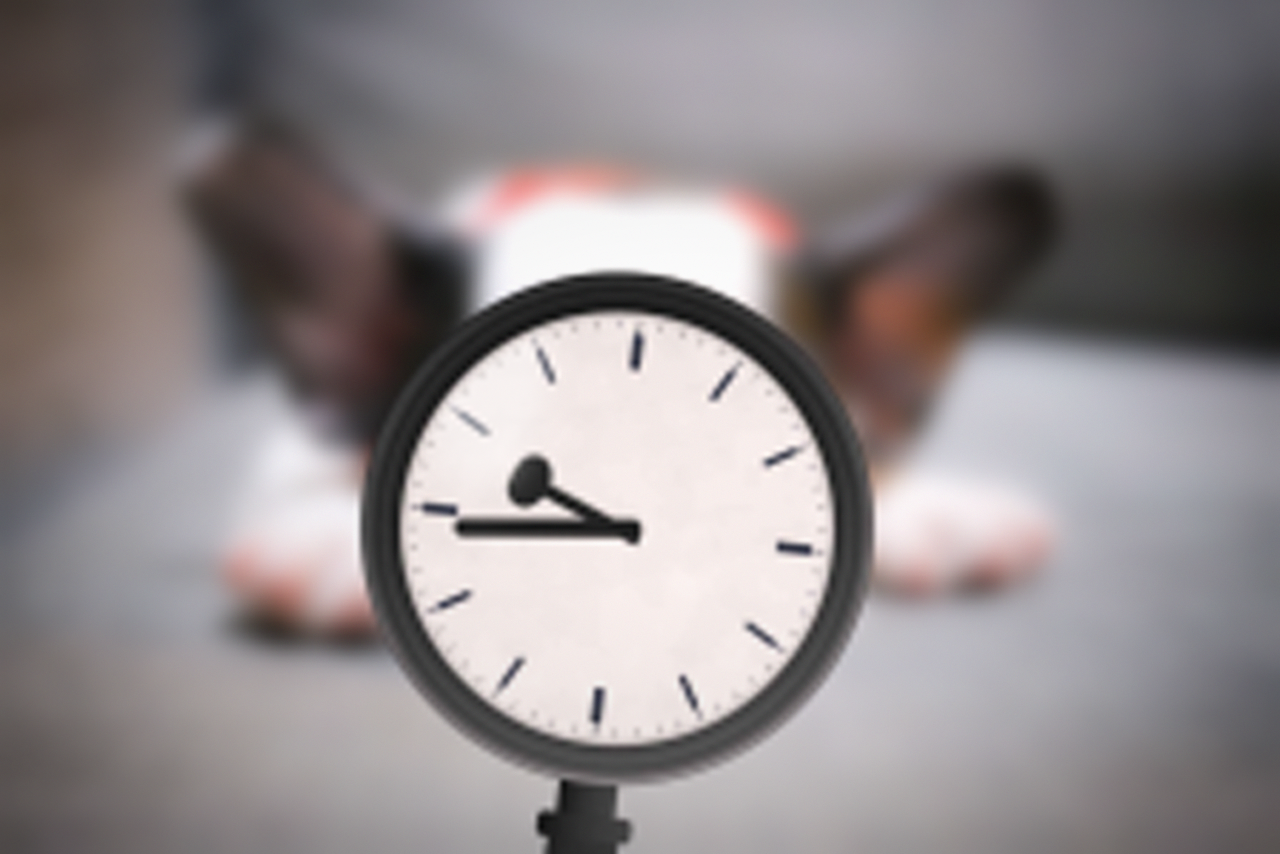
9:44
